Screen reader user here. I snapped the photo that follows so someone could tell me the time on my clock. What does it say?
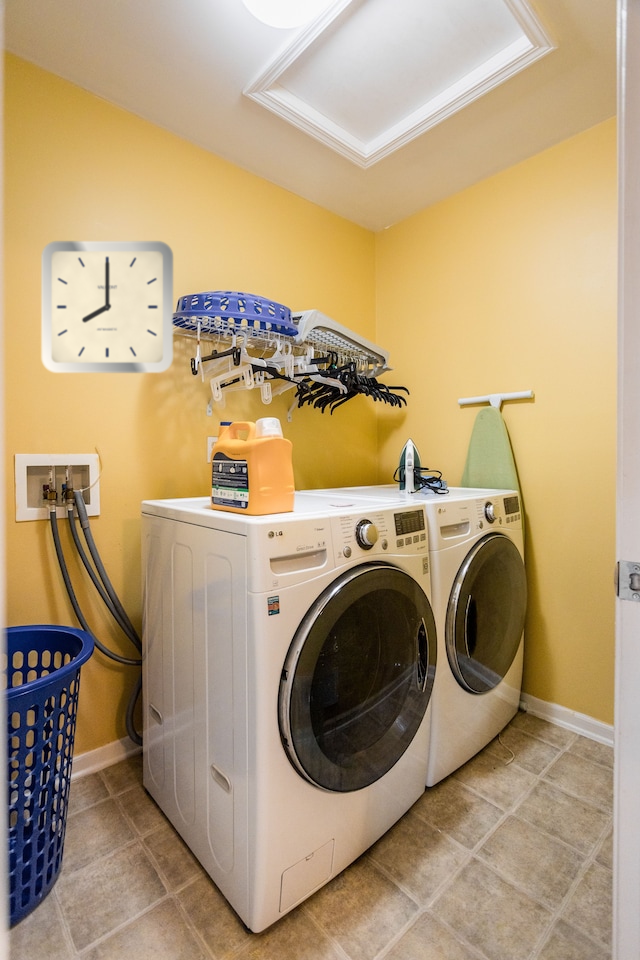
8:00
